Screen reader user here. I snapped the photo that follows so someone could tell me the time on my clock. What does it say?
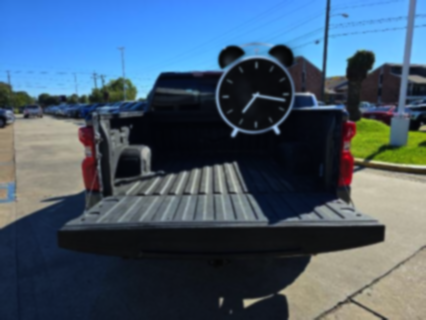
7:17
